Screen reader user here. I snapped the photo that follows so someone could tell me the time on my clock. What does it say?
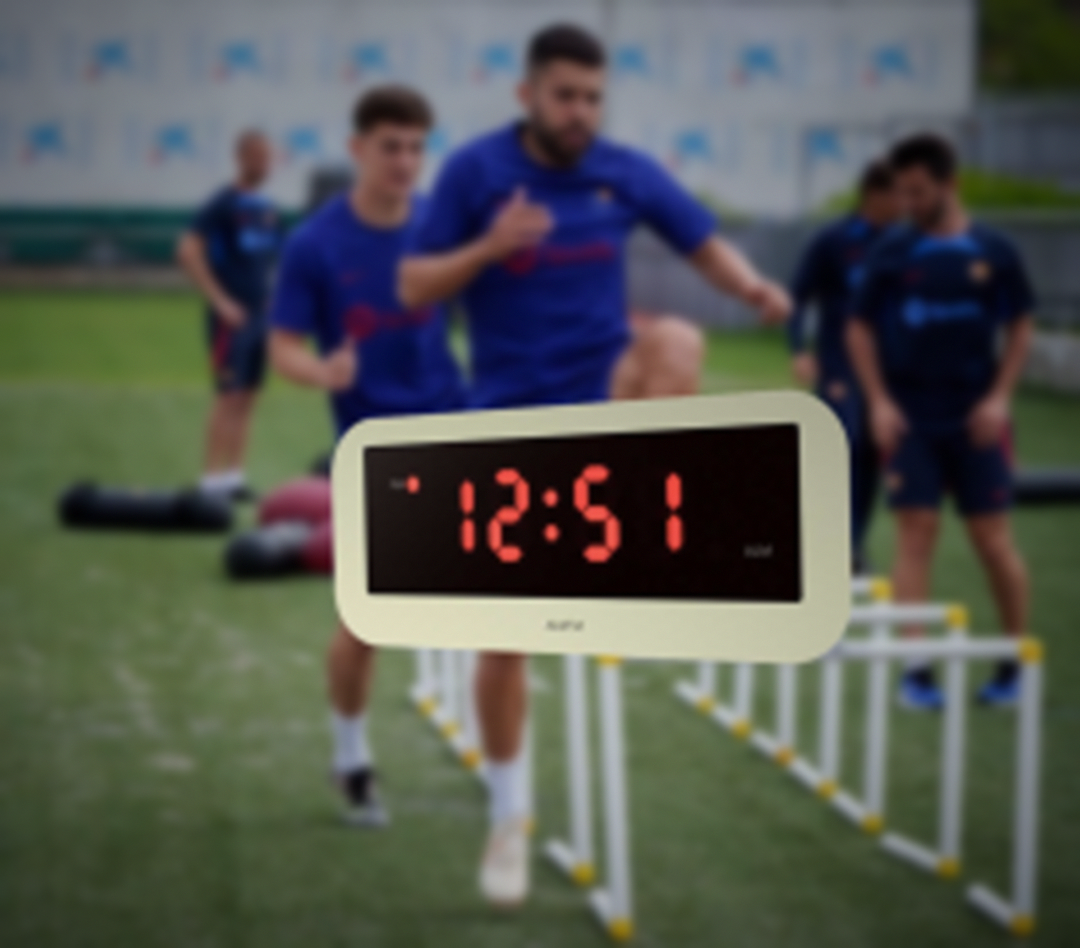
12:51
